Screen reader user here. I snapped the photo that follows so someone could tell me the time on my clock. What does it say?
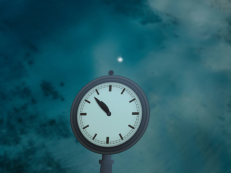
10:53
